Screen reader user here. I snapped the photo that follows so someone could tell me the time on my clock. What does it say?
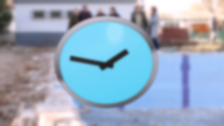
1:47
